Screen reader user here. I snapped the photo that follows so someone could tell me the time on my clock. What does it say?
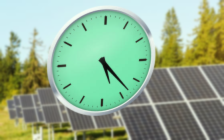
5:23
